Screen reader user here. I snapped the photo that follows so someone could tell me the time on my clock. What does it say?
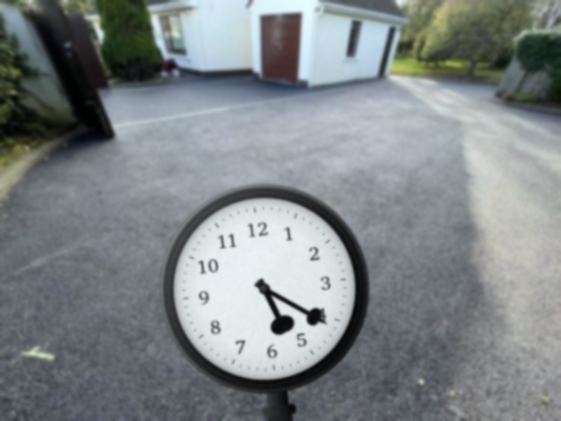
5:21
